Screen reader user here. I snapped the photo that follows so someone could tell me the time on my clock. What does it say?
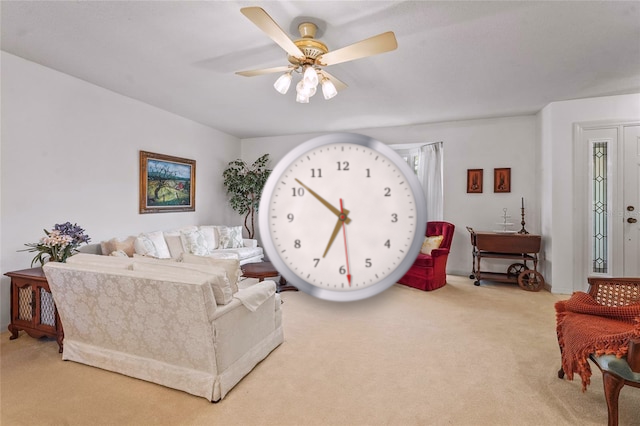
6:51:29
